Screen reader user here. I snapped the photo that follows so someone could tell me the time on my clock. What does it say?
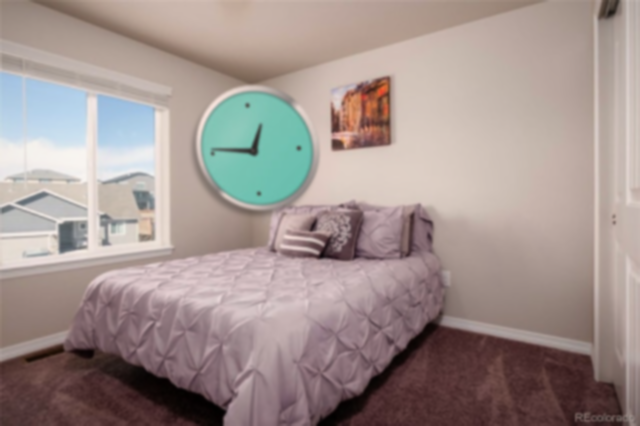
12:46
